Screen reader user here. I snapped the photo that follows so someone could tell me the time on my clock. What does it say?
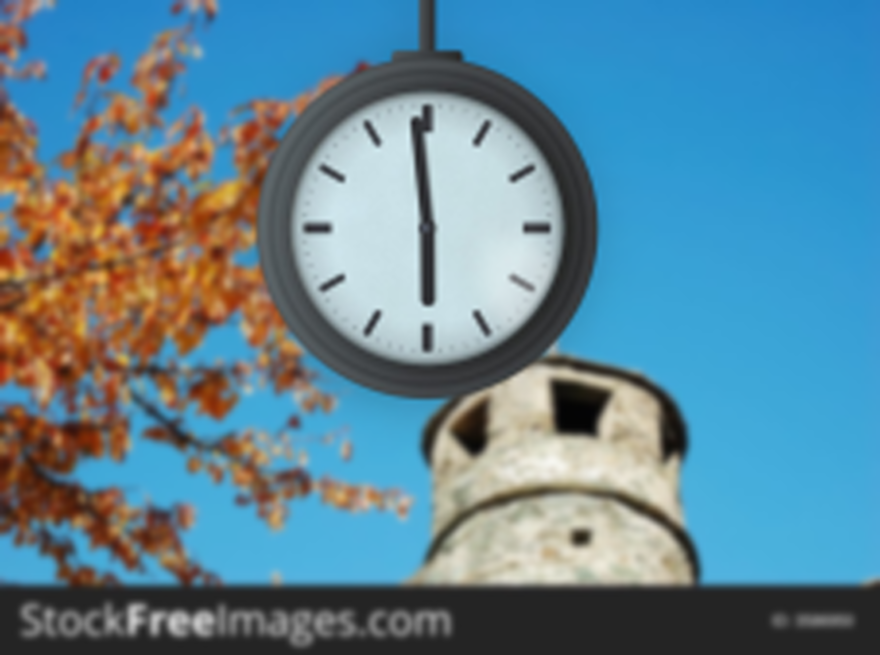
5:59
